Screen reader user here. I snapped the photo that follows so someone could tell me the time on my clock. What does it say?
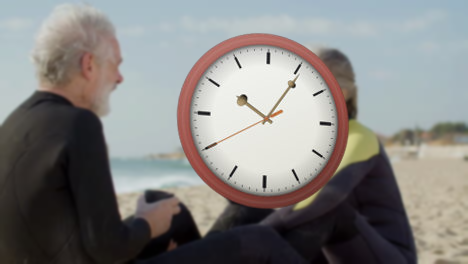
10:05:40
